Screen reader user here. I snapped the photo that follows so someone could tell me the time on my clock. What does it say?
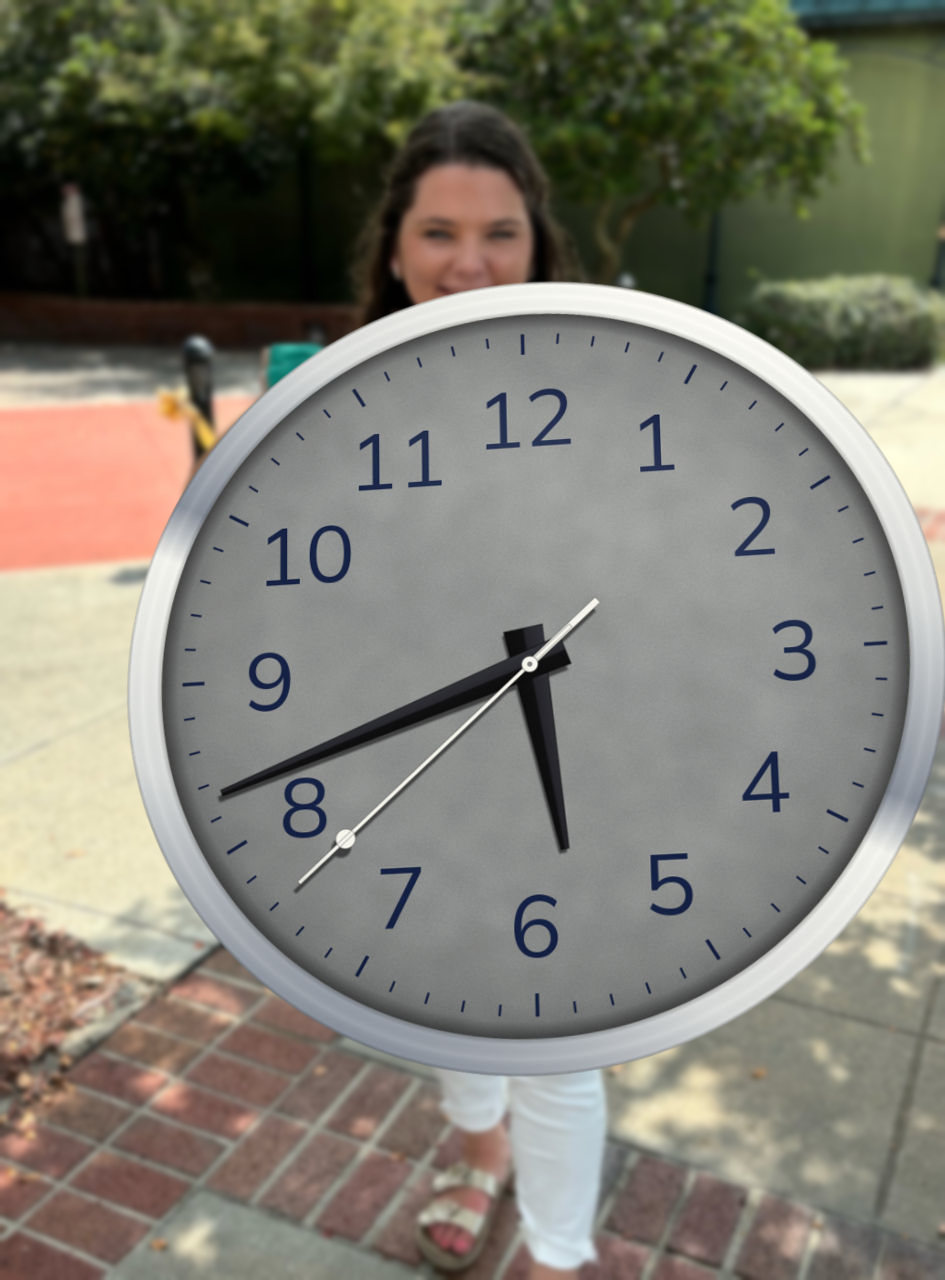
5:41:38
